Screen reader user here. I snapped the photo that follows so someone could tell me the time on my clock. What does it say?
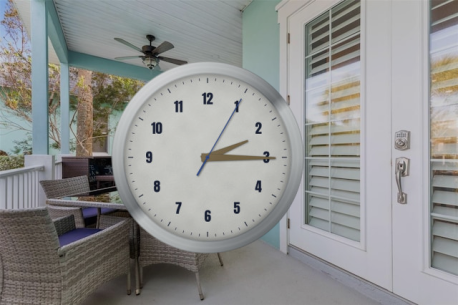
2:15:05
